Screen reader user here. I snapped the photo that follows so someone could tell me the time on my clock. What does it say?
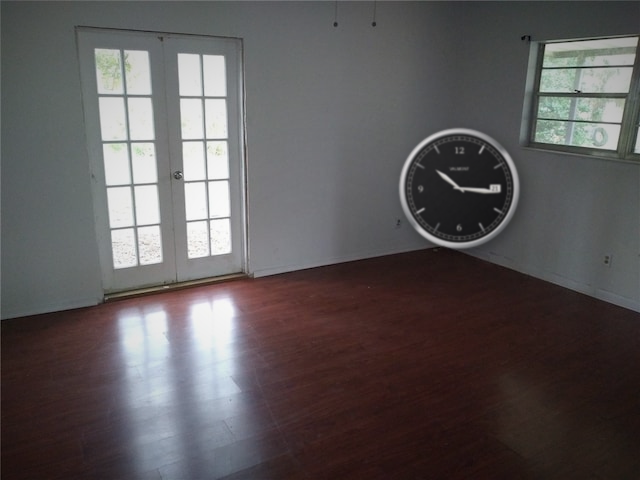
10:16
